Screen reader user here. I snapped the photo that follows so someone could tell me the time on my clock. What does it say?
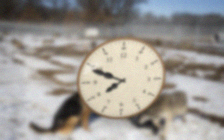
7:49
